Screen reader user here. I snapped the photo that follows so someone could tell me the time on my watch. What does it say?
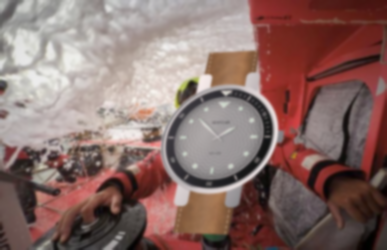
1:52
